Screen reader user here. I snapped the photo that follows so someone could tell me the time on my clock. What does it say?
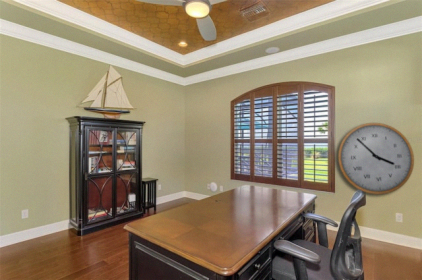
3:53
